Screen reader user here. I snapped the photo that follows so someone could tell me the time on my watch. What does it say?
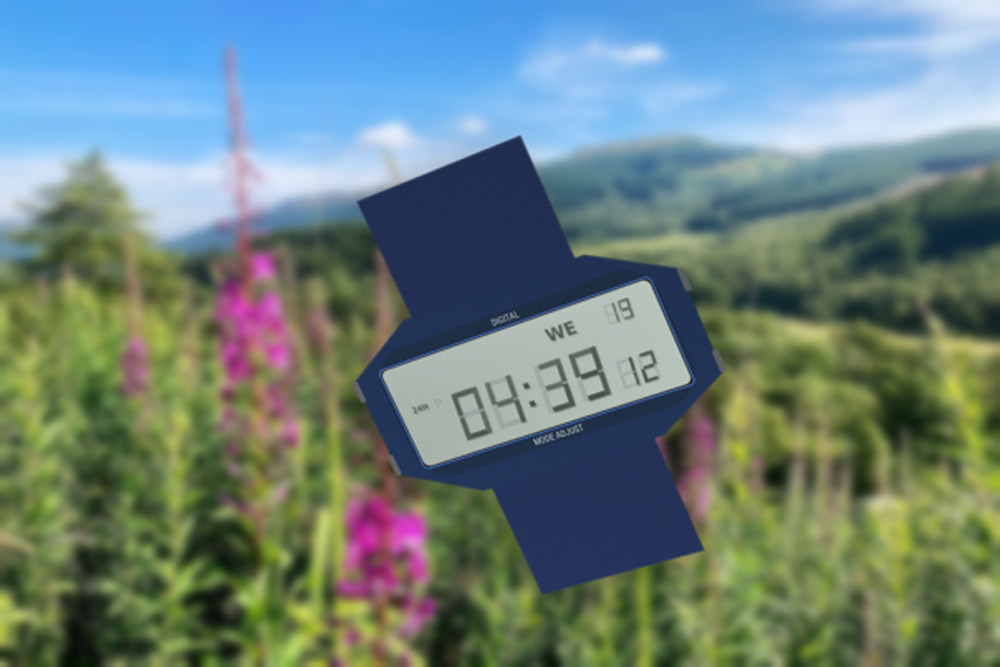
4:39:12
